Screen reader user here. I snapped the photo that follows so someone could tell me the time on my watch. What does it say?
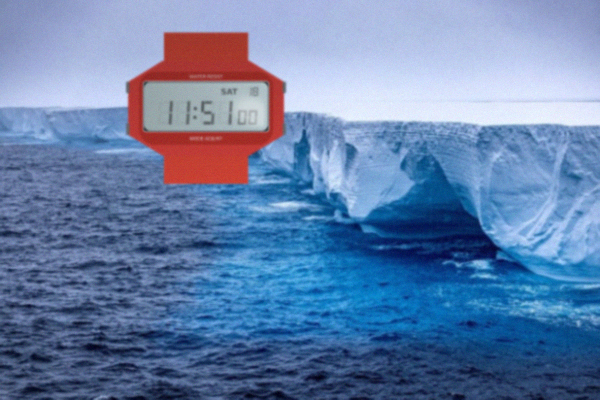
11:51:00
